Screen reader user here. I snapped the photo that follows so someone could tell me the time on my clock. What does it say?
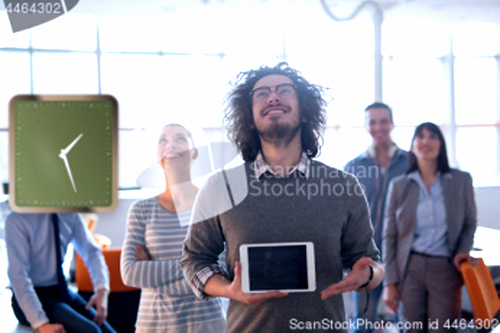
1:27
